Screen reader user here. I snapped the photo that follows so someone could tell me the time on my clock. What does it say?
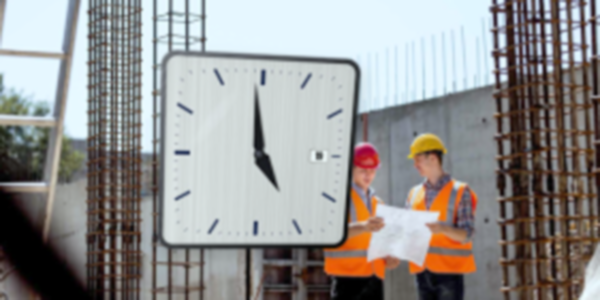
4:59
